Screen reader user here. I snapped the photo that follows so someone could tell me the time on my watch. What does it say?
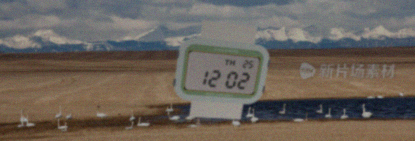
12:02
